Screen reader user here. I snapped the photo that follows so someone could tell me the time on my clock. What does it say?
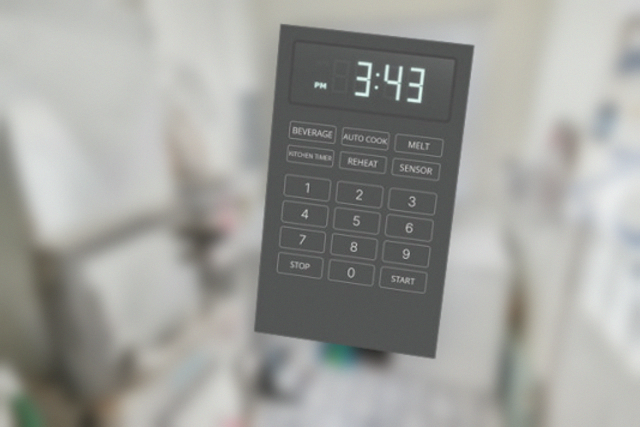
3:43
